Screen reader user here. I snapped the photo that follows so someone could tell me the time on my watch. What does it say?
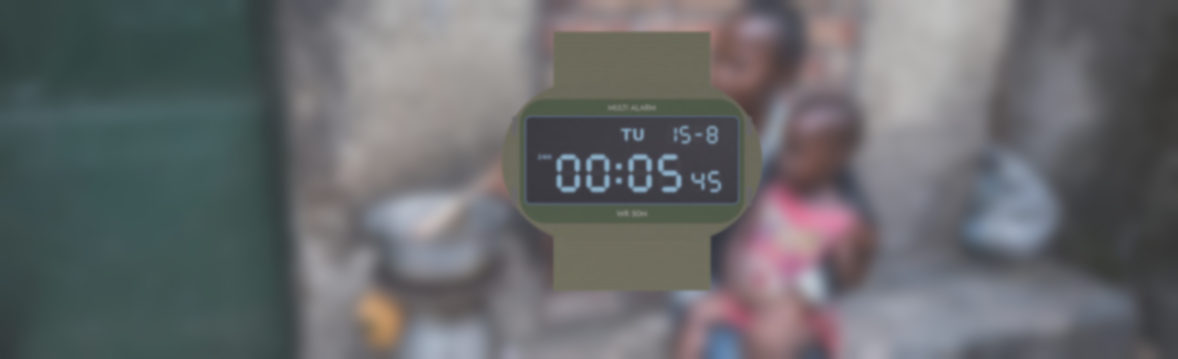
0:05:45
